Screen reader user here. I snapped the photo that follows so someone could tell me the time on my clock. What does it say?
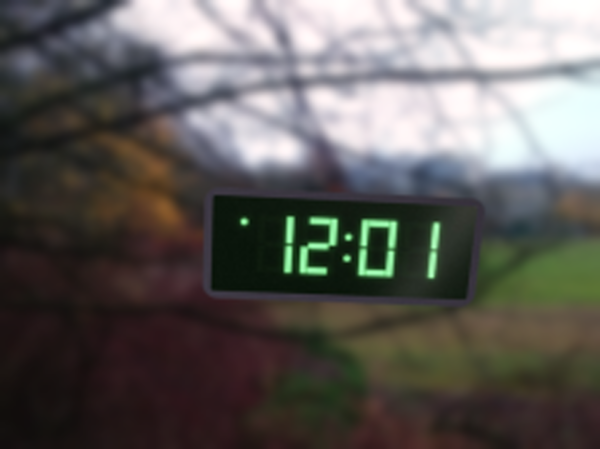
12:01
